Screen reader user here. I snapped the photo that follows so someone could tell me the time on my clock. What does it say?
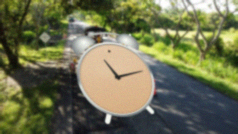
11:14
